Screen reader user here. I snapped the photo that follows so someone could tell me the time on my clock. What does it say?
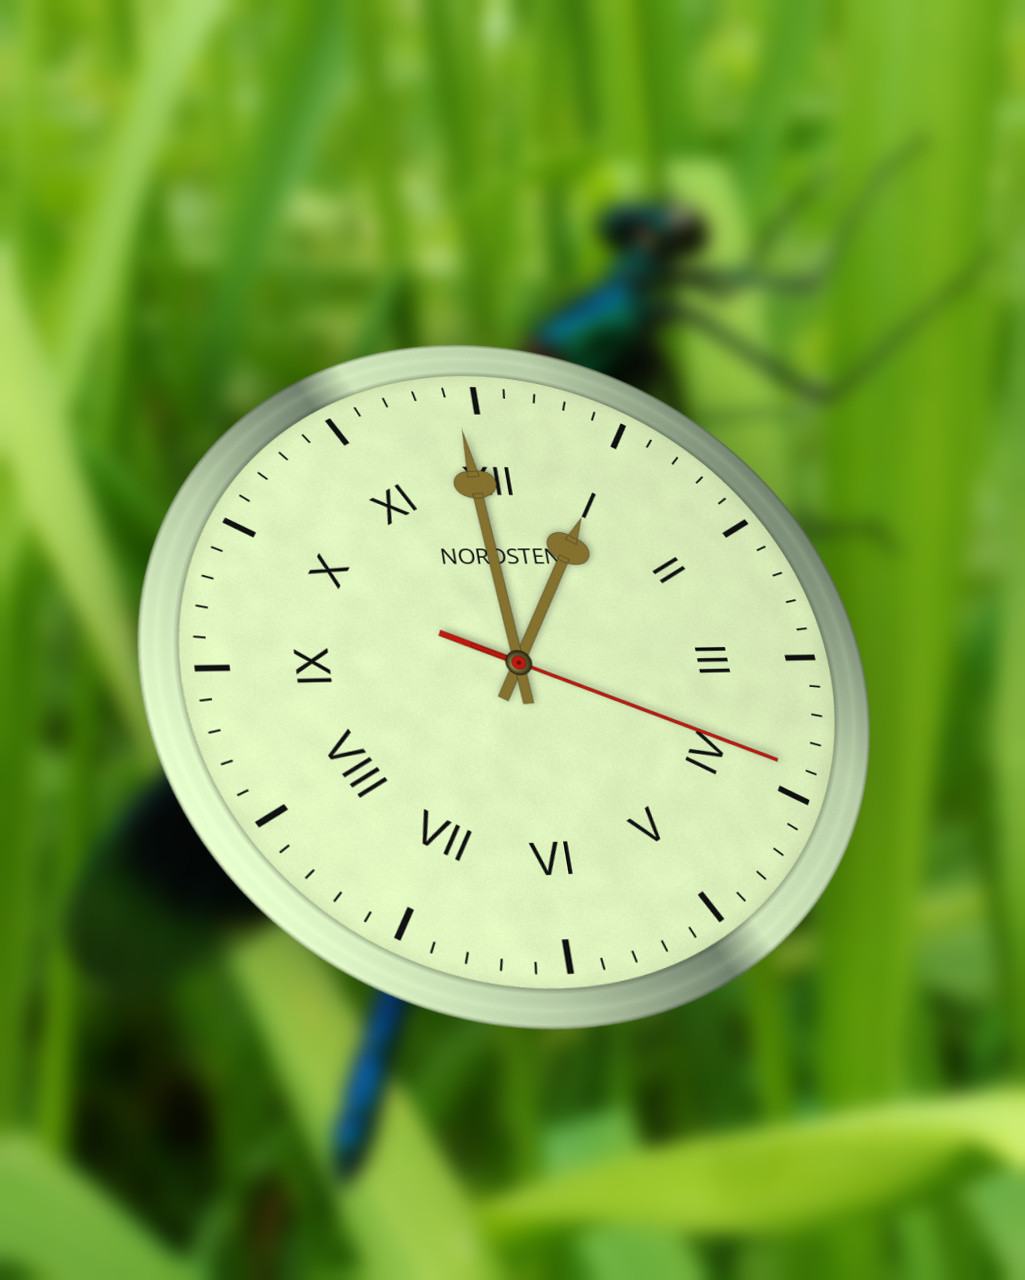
12:59:19
